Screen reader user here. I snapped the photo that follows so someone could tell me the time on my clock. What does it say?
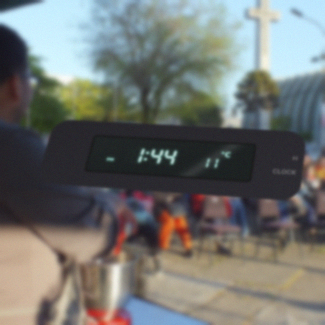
1:44
